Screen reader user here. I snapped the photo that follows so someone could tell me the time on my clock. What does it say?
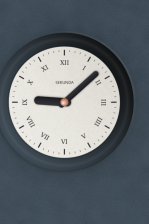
9:08
